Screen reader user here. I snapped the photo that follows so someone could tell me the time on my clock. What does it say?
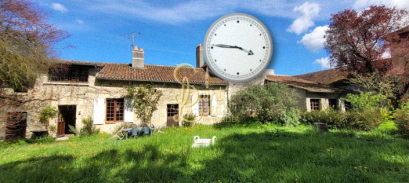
3:46
